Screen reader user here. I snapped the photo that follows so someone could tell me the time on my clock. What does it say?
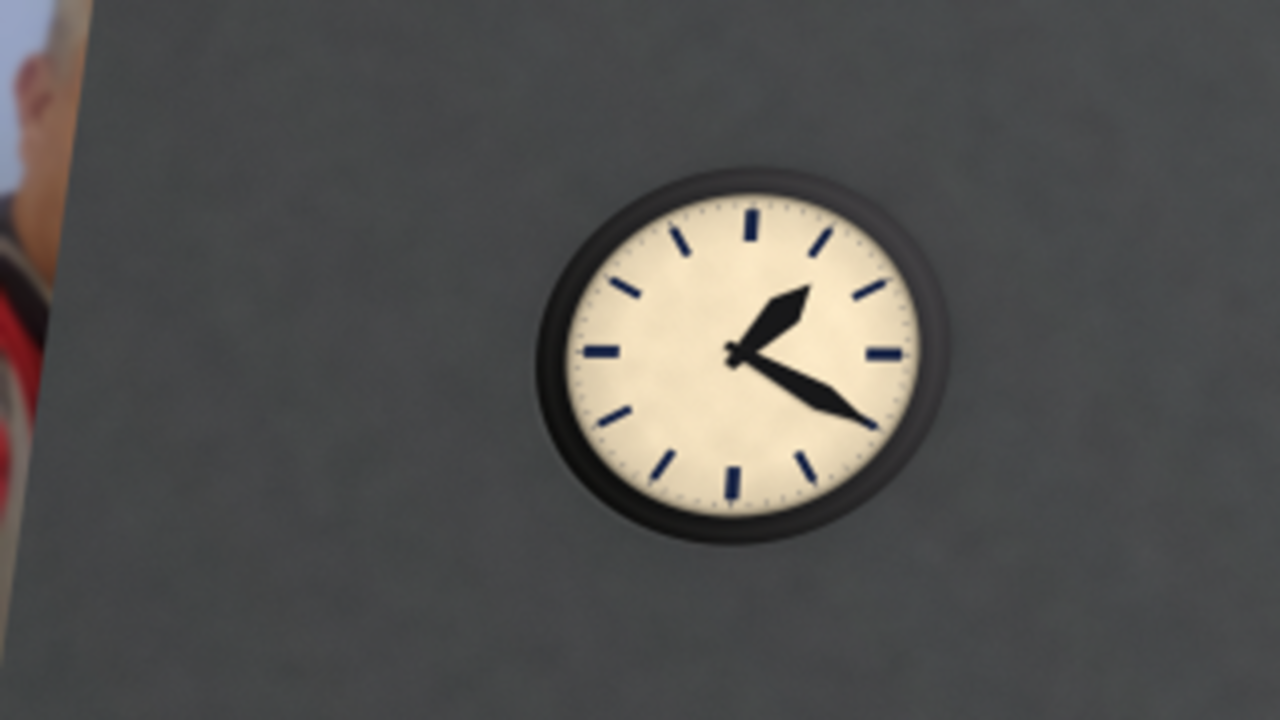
1:20
